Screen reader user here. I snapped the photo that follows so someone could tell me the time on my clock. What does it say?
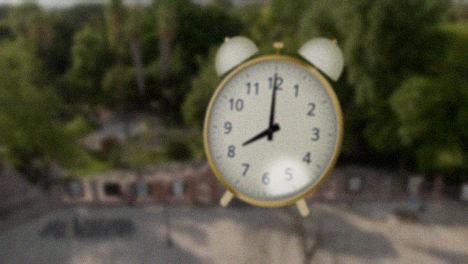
8:00
